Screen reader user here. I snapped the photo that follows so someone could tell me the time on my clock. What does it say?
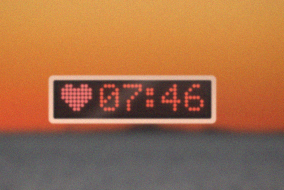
7:46
